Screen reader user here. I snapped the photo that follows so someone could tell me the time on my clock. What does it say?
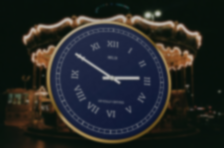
2:50
